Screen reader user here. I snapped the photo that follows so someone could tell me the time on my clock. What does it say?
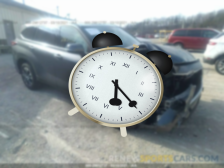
5:20
